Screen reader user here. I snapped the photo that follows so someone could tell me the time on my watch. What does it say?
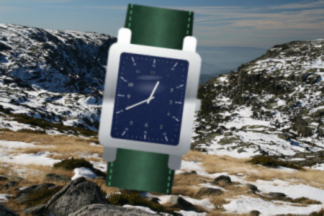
12:40
